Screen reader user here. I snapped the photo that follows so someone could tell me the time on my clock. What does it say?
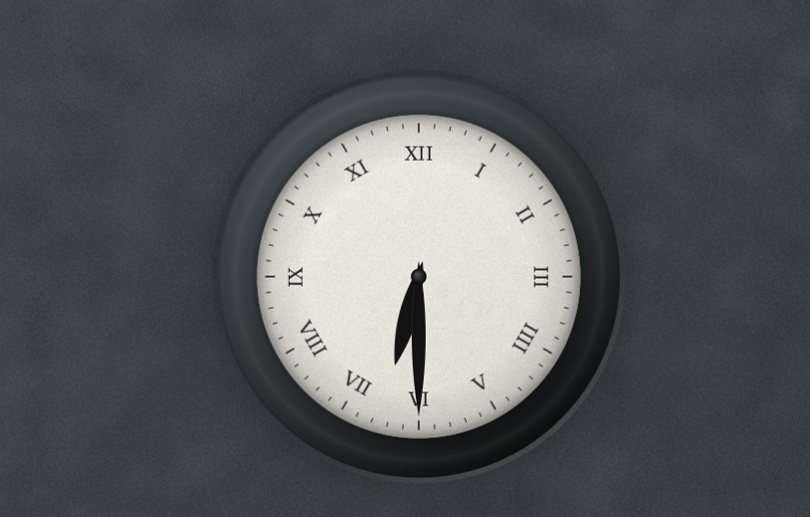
6:30
